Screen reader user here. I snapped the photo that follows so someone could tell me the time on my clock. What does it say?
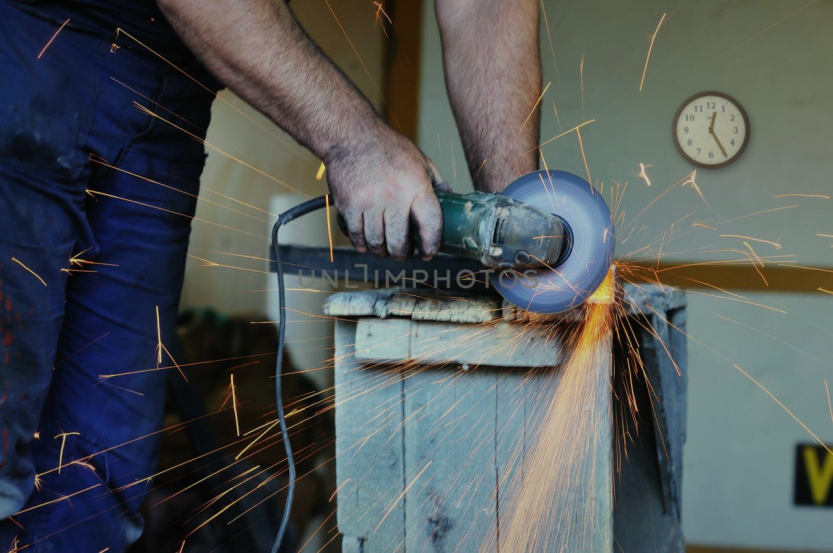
12:25
